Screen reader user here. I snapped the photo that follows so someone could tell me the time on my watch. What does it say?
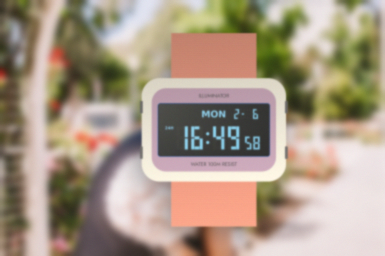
16:49:58
